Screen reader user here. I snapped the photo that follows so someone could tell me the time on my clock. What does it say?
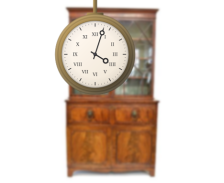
4:03
